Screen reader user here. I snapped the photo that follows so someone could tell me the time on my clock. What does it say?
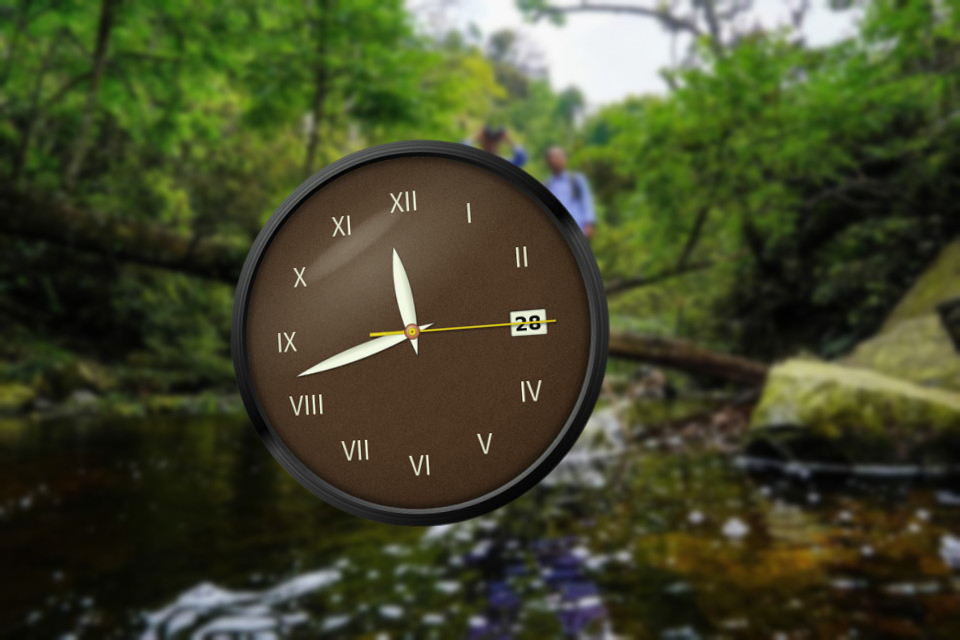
11:42:15
